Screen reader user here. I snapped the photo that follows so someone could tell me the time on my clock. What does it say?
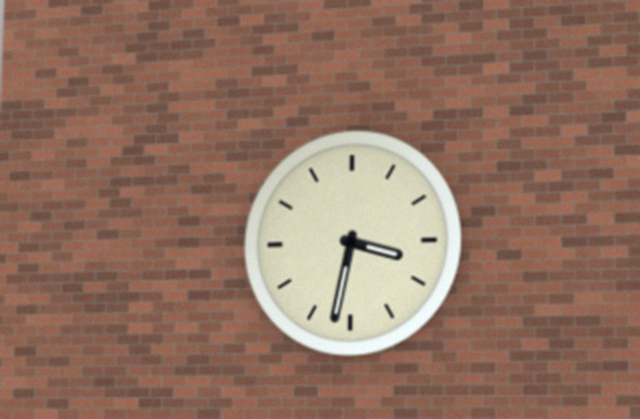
3:32
